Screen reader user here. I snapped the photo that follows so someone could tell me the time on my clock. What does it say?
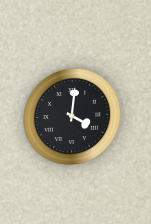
4:01
